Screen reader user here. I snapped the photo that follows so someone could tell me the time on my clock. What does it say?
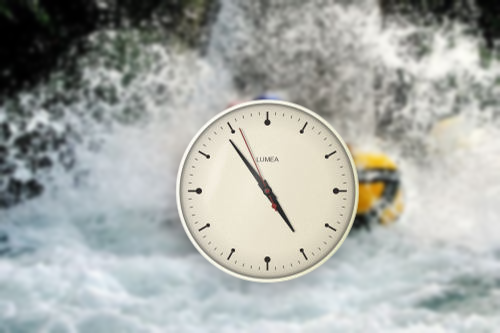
4:53:56
